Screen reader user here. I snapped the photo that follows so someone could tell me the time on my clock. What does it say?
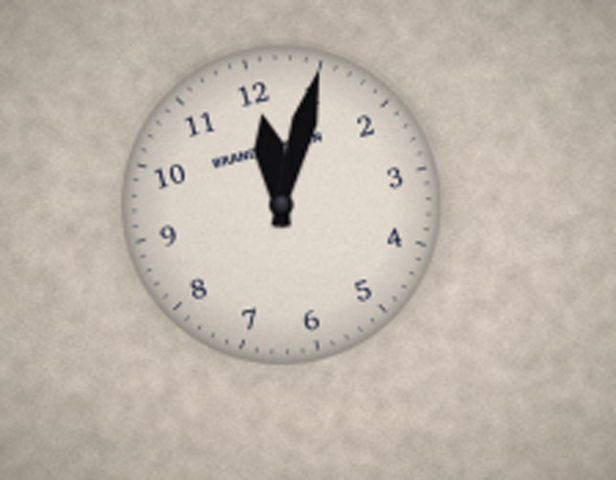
12:05
